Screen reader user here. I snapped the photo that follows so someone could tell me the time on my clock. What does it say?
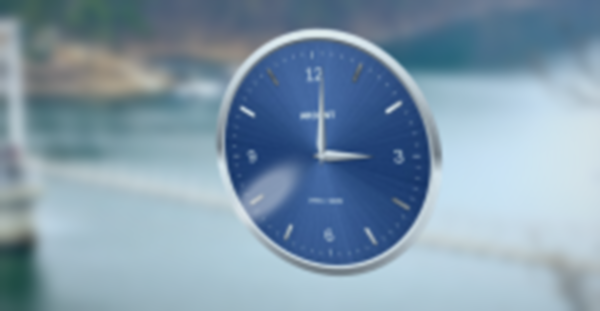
3:01
